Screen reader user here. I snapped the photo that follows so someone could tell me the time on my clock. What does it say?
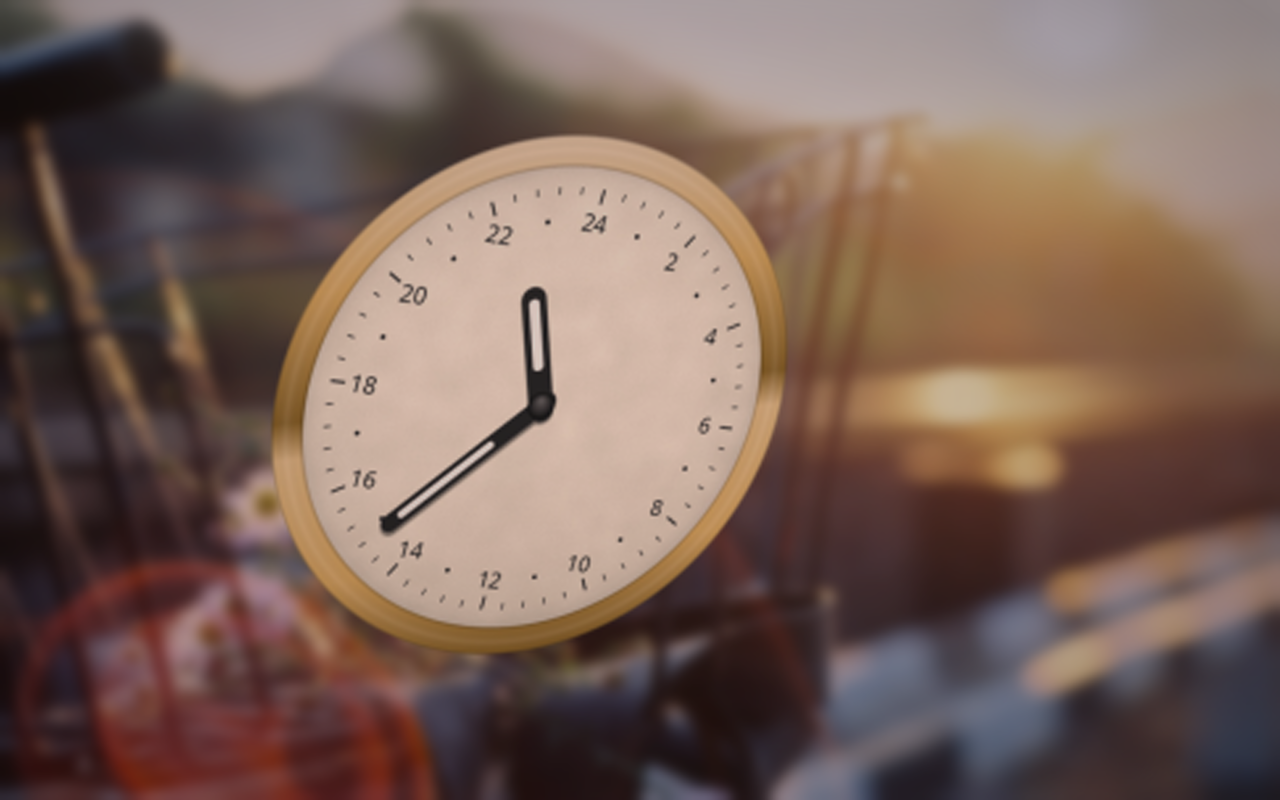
22:37
